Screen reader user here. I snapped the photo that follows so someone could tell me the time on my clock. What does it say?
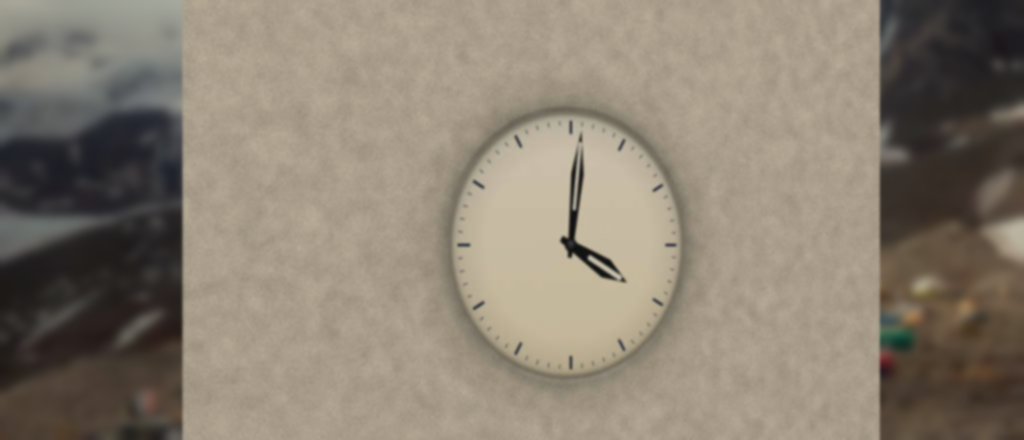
4:01
